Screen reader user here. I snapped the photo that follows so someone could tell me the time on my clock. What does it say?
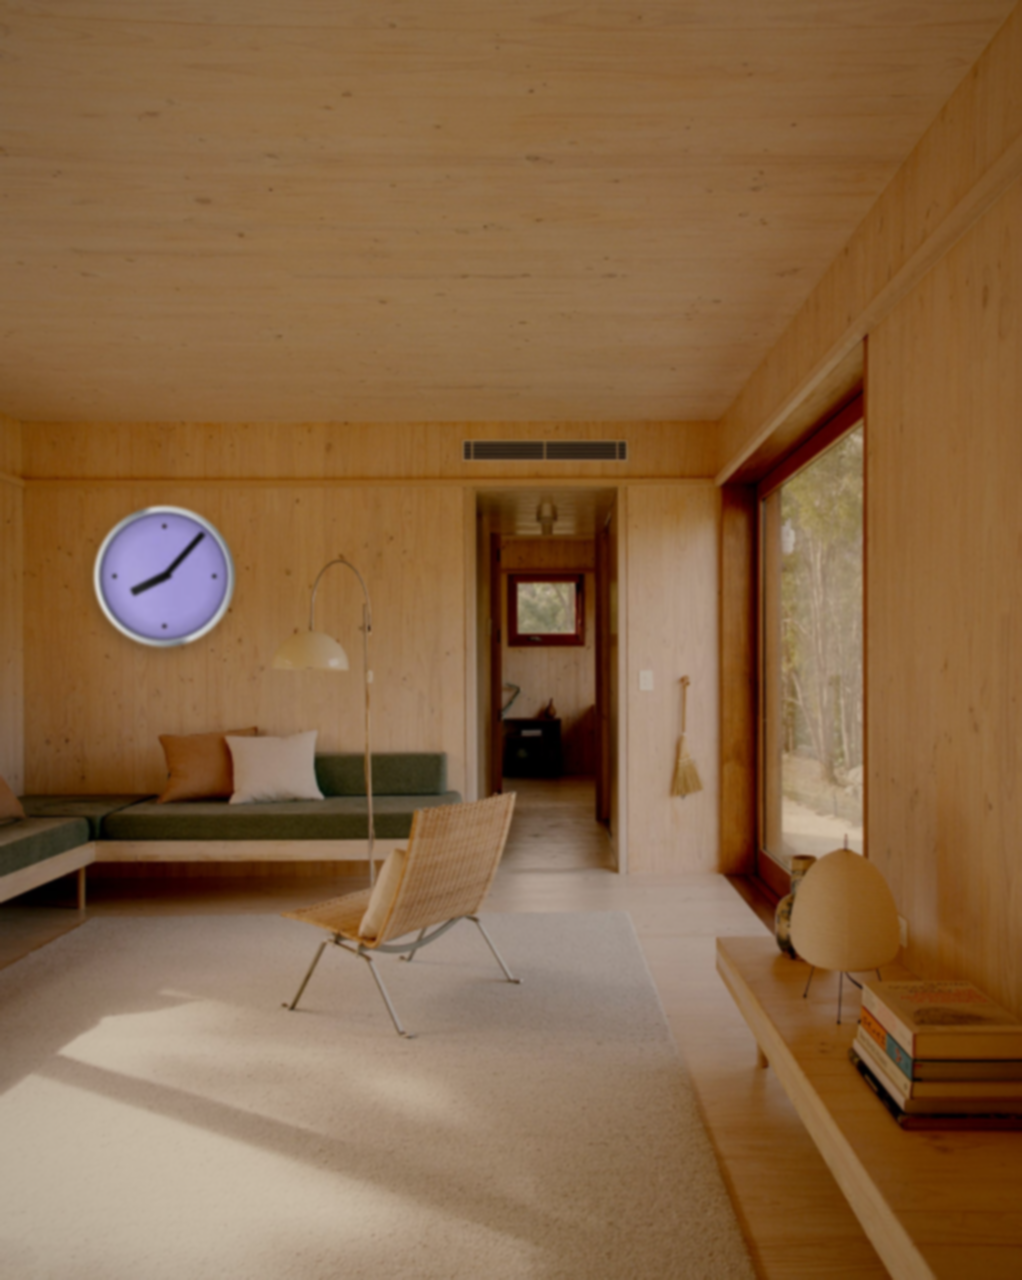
8:07
